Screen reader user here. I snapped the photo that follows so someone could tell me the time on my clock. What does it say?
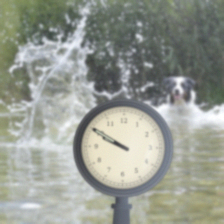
9:50
